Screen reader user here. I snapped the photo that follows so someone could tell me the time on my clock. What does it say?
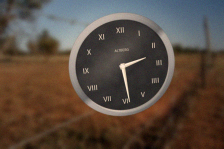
2:29
